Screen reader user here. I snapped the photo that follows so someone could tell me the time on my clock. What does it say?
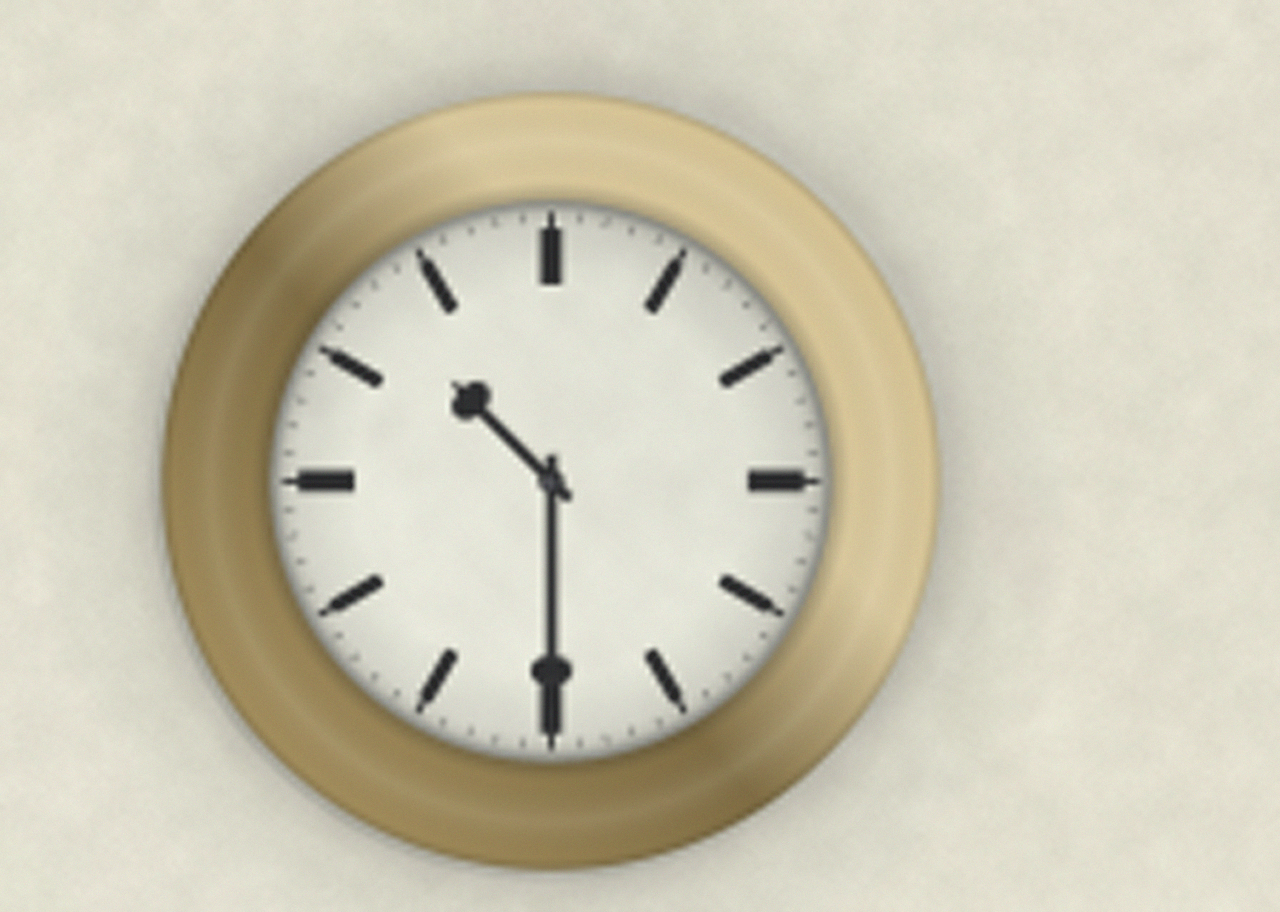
10:30
